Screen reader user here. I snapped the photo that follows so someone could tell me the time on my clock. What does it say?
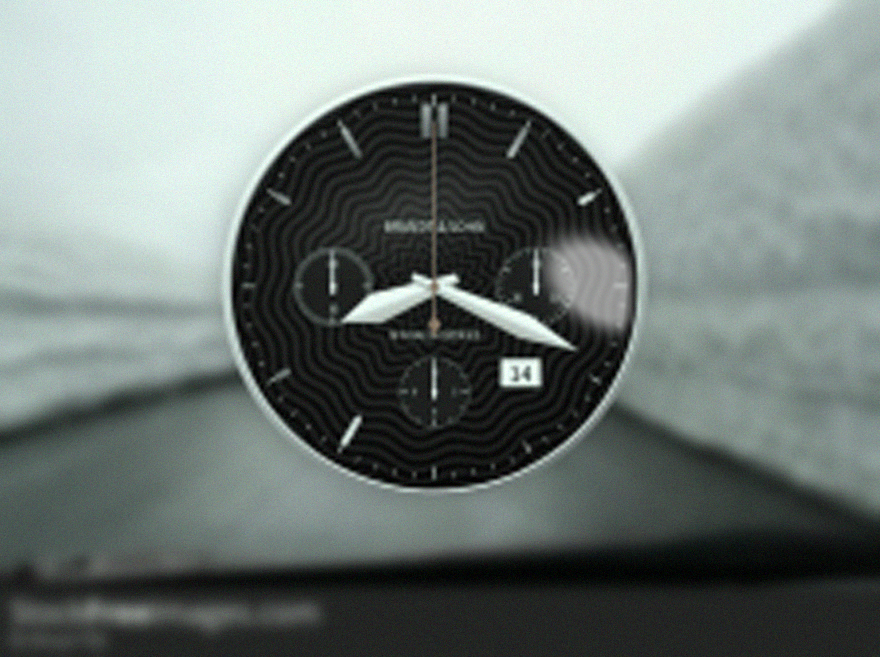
8:19
